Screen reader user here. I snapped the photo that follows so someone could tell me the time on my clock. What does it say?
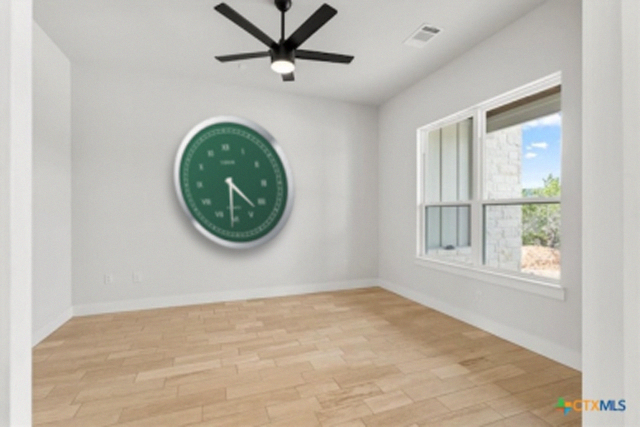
4:31
